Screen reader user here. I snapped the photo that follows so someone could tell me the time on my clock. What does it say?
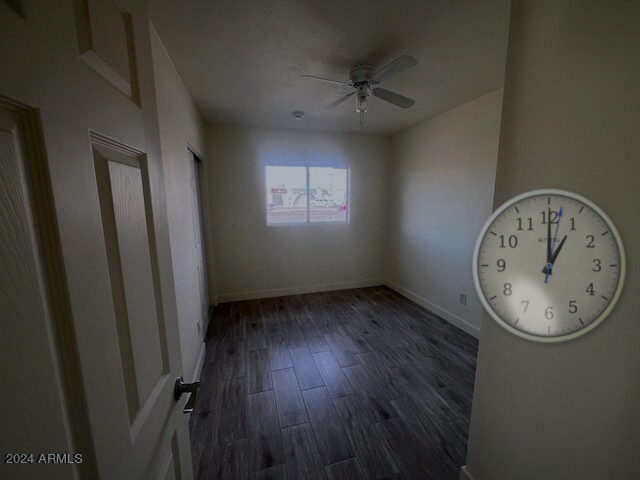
1:00:02
